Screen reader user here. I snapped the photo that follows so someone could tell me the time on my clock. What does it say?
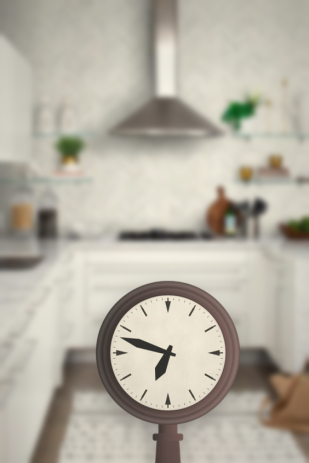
6:48
